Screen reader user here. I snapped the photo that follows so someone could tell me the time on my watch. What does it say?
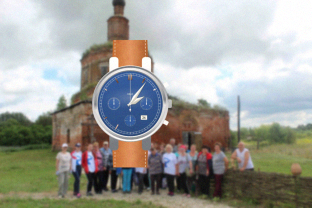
2:06
